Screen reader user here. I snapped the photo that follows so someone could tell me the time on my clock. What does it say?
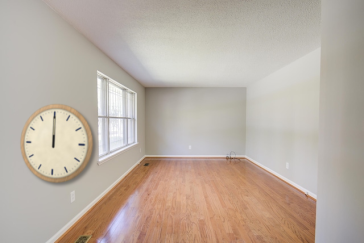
12:00
